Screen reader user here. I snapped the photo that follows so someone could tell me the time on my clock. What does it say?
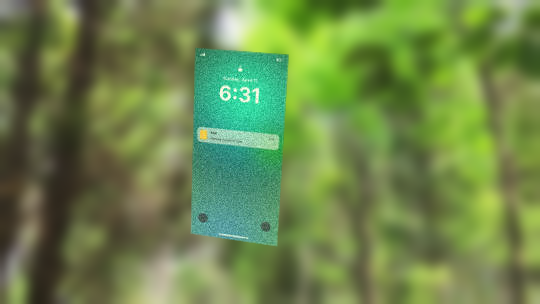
6:31
